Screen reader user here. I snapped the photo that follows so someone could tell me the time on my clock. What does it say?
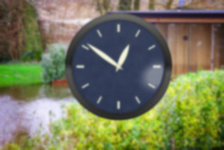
12:51
